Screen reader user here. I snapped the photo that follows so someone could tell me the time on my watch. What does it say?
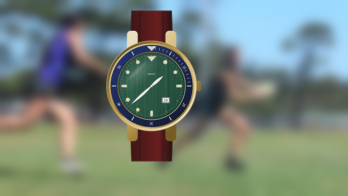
1:38
